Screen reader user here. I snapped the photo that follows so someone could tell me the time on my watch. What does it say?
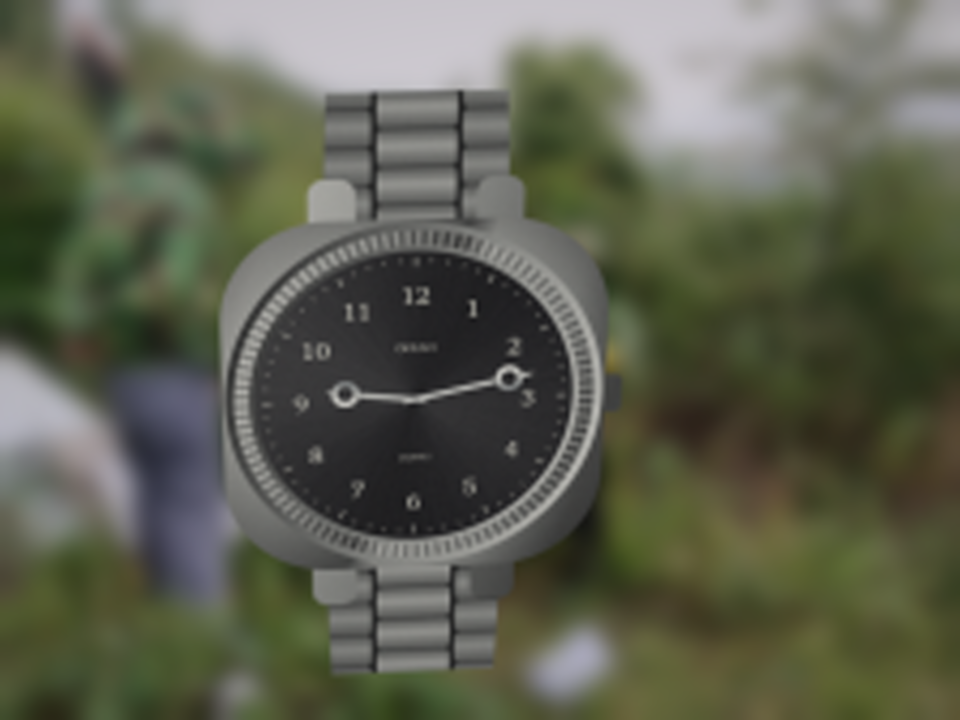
9:13
